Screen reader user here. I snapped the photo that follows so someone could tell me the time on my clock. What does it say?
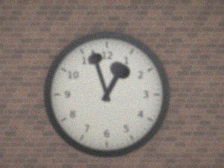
12:57
